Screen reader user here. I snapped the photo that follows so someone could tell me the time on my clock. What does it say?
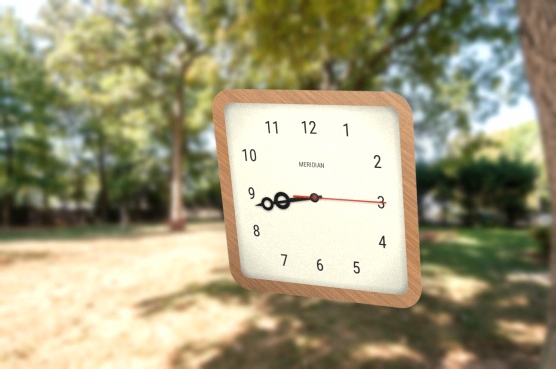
8:43:15
